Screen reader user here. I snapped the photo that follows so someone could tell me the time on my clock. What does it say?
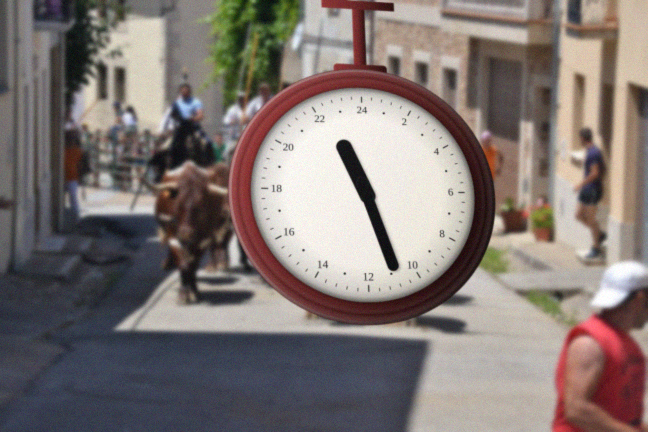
22:27
